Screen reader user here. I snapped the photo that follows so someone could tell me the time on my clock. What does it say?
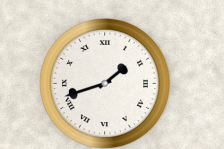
1:42
